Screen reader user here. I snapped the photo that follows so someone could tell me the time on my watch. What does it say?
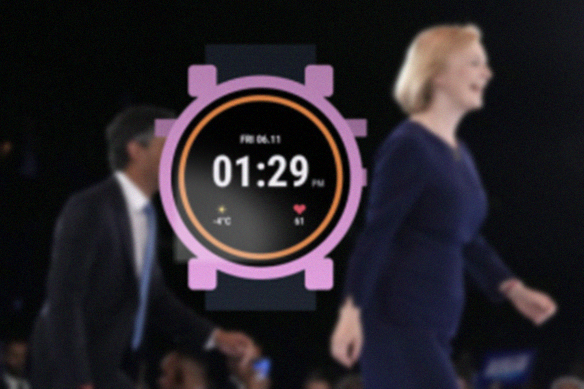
1:29
